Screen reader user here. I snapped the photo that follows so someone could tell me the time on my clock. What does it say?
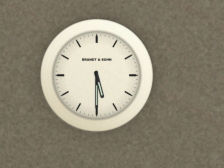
5:30
